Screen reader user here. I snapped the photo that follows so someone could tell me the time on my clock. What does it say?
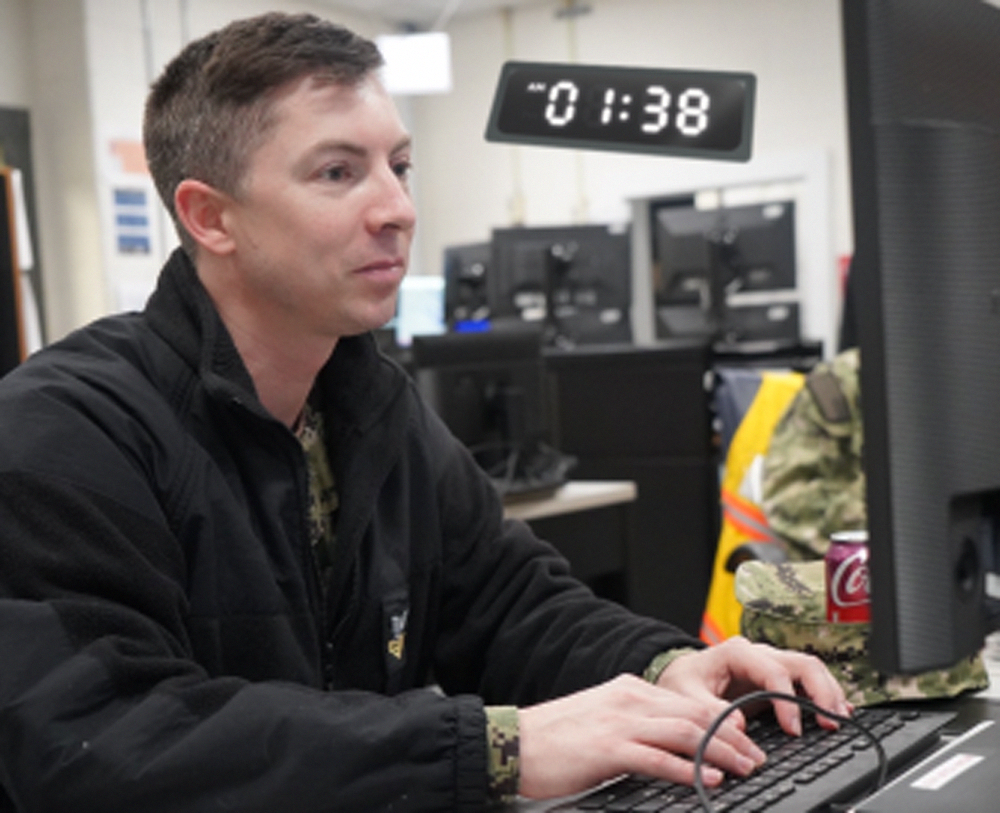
1:38
